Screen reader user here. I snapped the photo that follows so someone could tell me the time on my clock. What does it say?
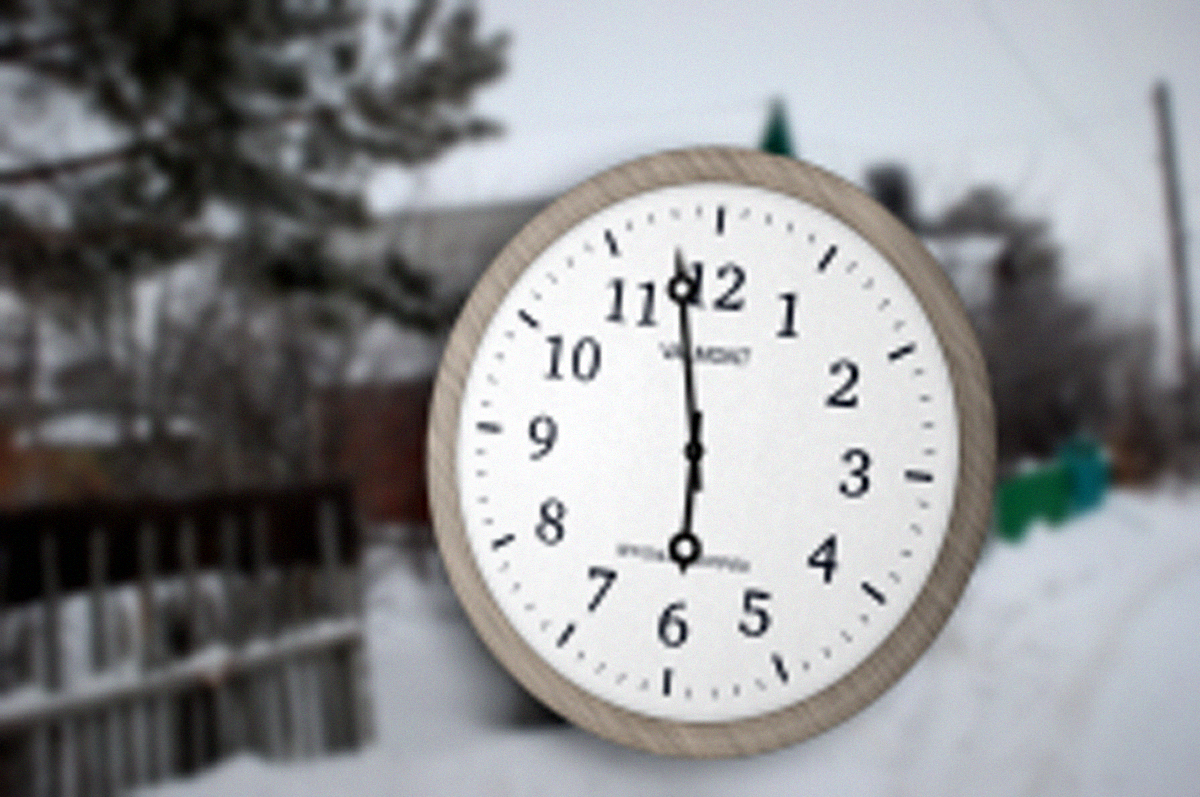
5:58
